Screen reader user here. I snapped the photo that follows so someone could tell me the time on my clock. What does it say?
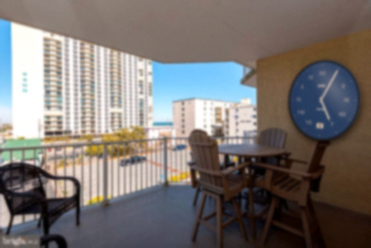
5:05
